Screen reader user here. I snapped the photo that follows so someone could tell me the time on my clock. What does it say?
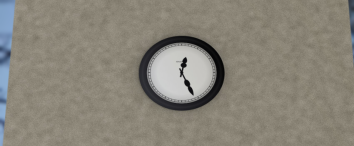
12:26
